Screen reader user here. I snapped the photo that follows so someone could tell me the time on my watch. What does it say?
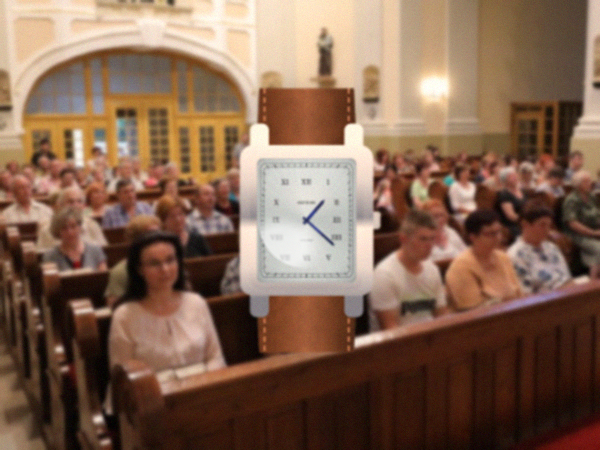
1:22
